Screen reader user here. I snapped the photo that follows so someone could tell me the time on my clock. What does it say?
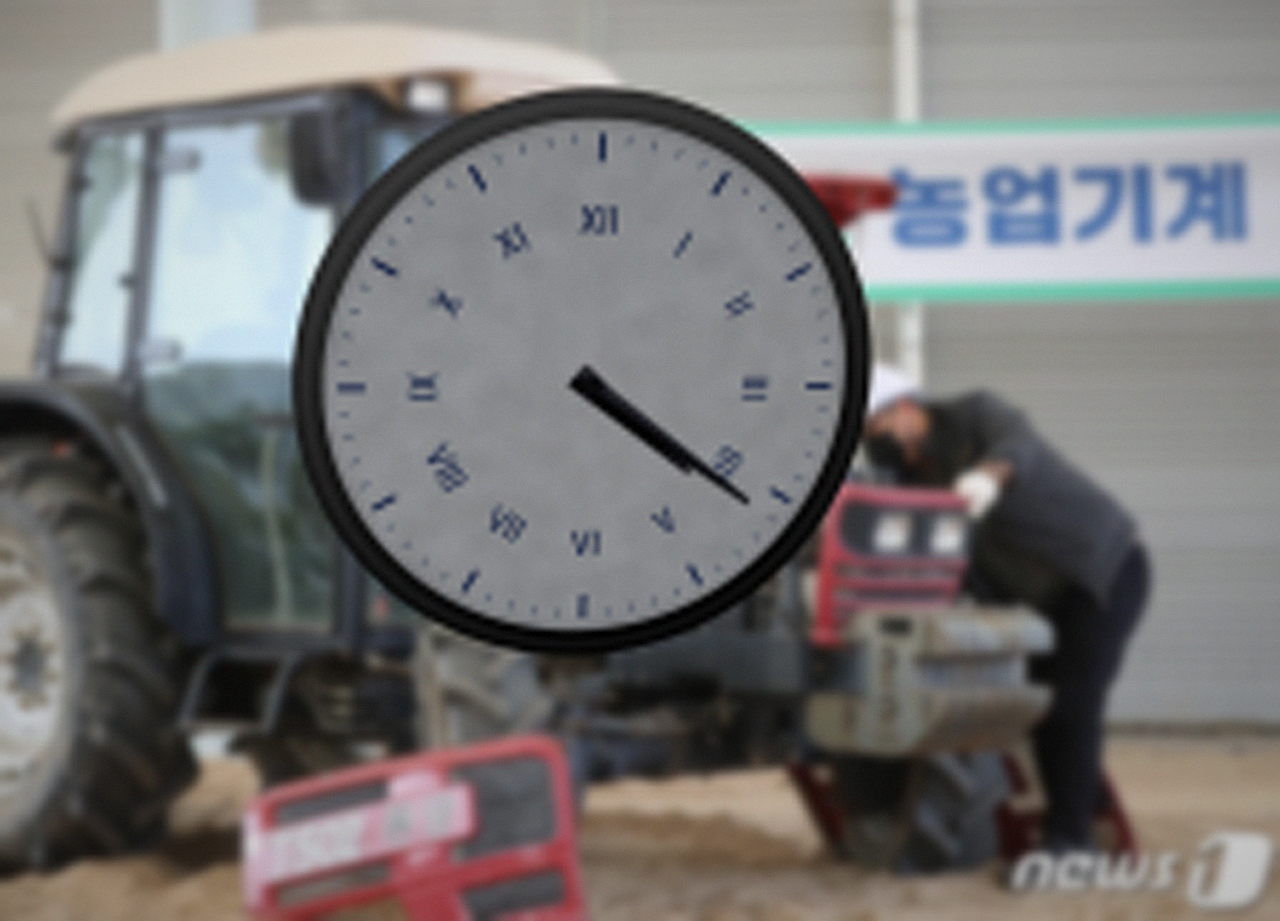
4:21
